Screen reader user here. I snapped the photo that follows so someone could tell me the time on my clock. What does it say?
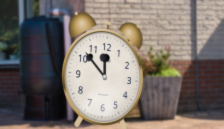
11:52
